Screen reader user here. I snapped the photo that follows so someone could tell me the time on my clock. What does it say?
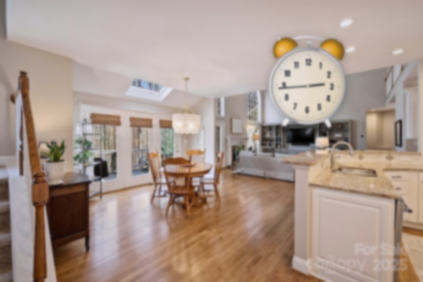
2:44
